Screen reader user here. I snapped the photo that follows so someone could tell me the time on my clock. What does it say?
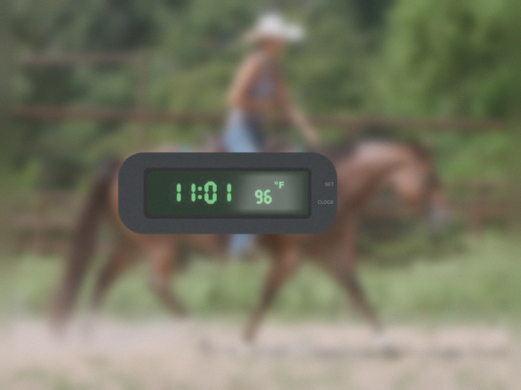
11:01
